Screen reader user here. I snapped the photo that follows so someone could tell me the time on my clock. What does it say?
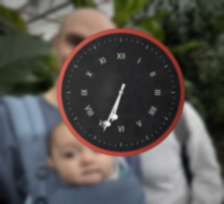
6:34
